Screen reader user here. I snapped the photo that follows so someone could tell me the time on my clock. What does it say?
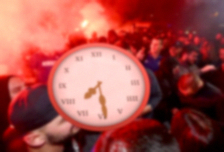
7:29
